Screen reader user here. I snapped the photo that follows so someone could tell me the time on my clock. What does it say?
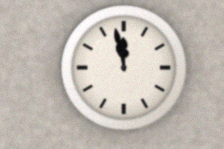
11:58
